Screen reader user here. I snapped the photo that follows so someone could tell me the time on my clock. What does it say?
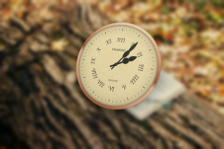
2:06
